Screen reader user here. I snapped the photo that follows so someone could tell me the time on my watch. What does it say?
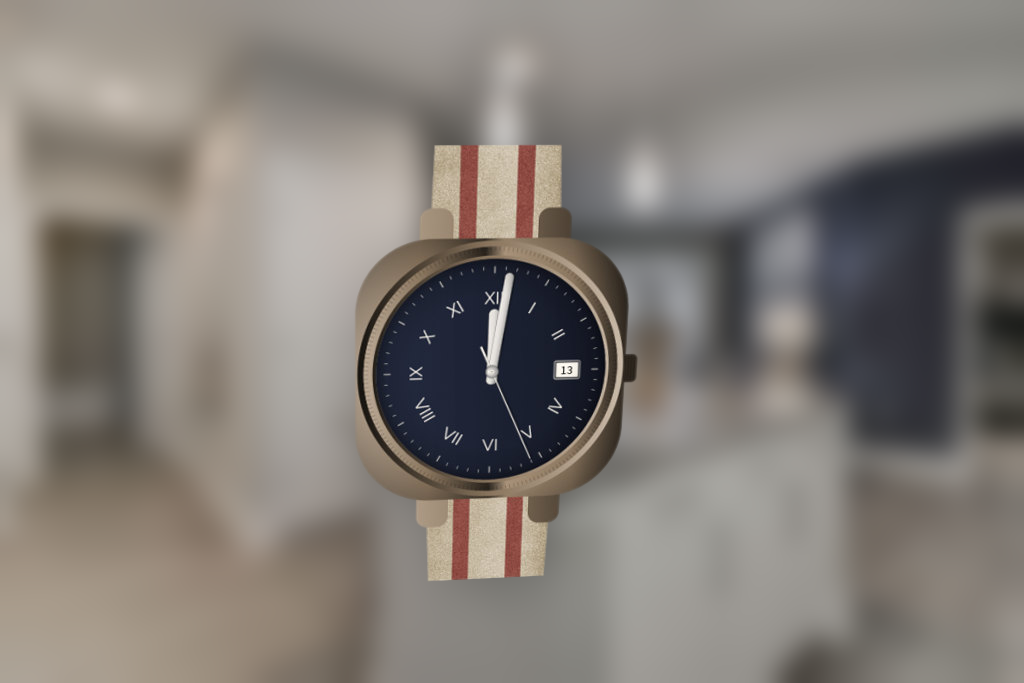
12:01:26
